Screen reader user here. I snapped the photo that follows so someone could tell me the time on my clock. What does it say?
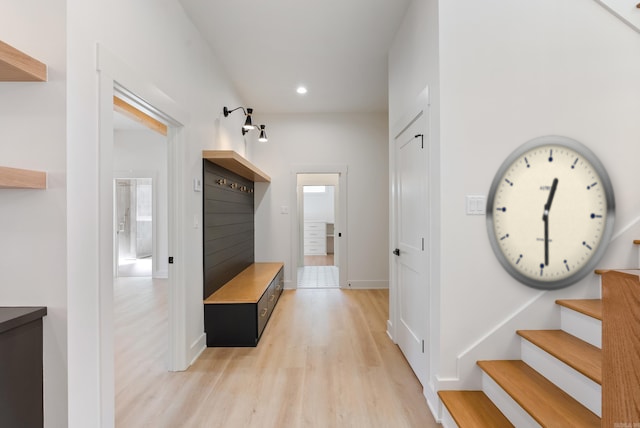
12:29
